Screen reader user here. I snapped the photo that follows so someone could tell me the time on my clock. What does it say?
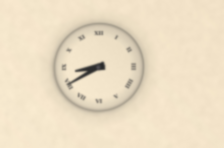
8:40
